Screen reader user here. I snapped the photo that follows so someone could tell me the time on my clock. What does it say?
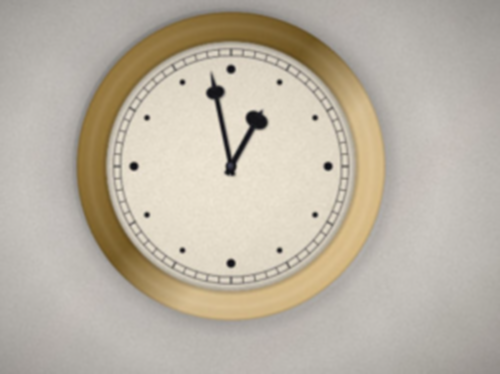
12:58
